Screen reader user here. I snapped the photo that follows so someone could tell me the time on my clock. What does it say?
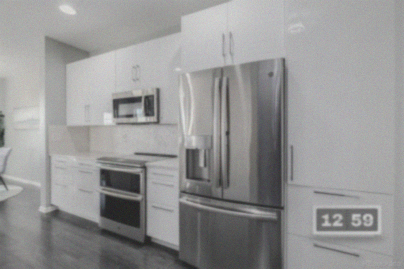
12:59
